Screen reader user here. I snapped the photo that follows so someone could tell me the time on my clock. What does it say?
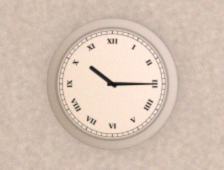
10:15
